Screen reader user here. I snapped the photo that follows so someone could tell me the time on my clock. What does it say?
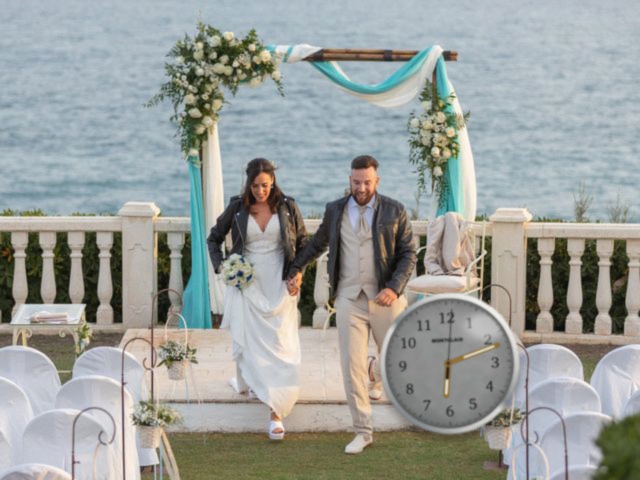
6:12:01
